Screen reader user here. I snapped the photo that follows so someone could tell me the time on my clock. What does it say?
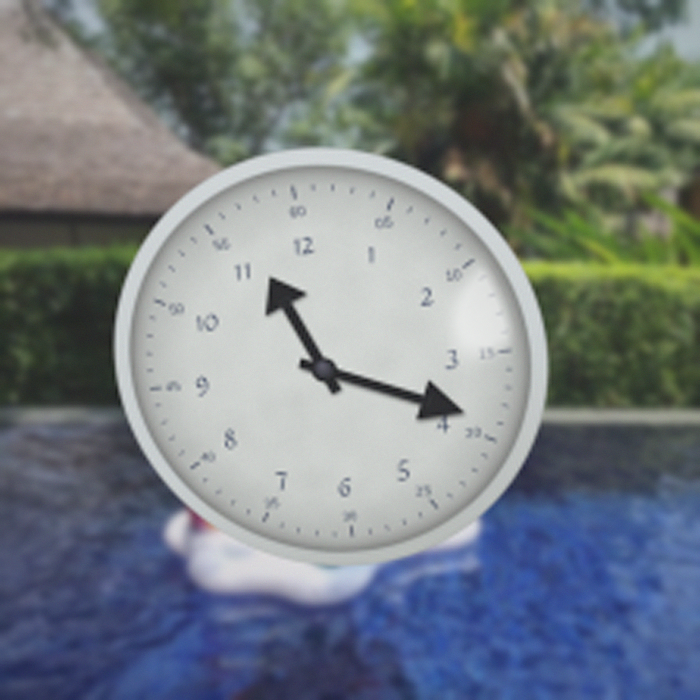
11:19
